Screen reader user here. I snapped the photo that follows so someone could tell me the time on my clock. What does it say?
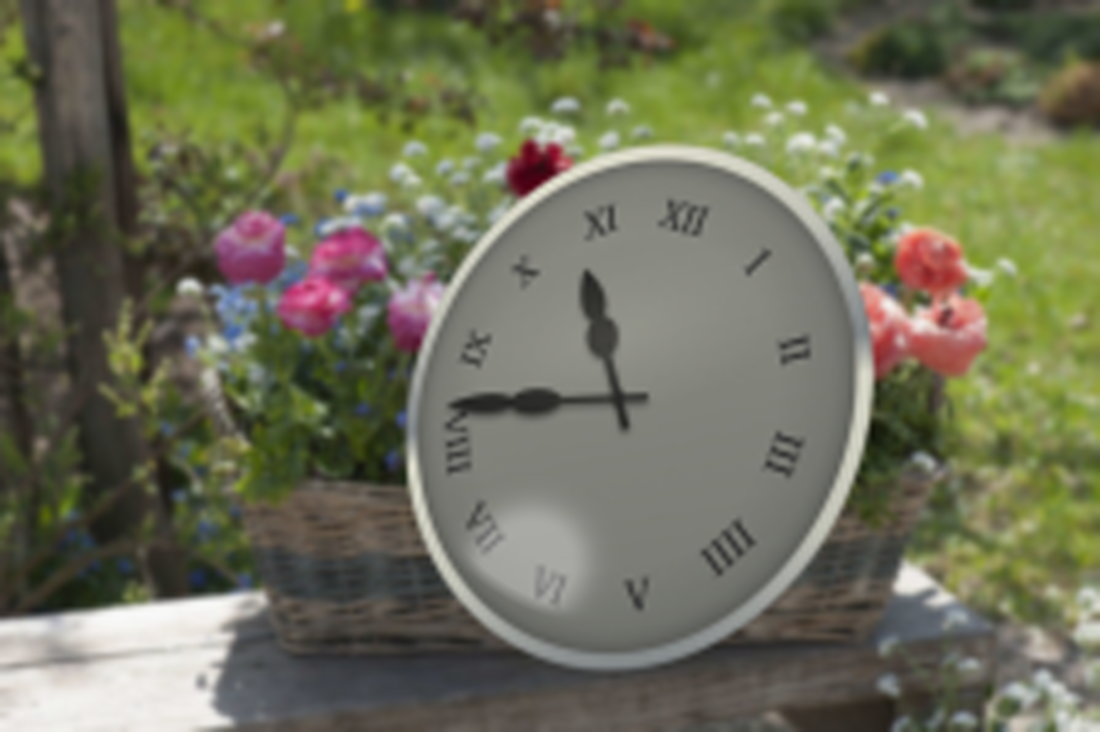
10:42
